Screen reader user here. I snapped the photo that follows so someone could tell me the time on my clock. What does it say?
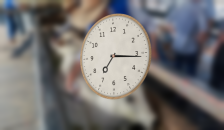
7:16
